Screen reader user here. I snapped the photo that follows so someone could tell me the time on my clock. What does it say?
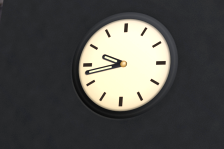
9:43
